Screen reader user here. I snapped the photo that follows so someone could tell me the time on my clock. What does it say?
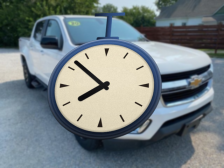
7:52
